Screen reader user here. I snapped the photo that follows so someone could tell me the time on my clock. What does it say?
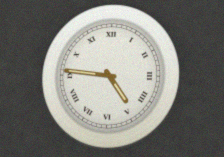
4:46
